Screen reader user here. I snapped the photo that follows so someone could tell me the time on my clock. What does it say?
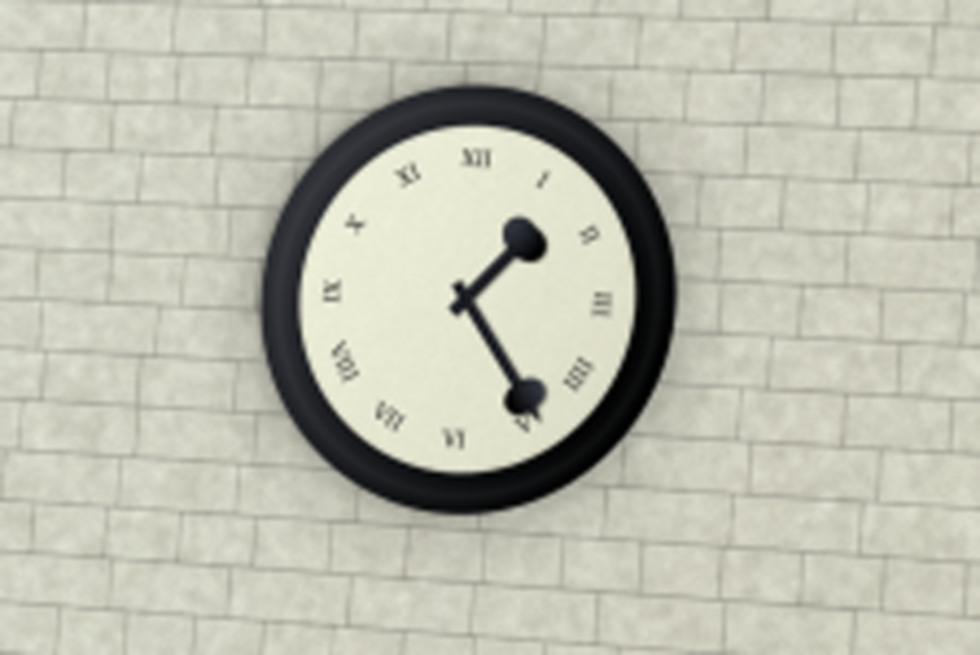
1:24
